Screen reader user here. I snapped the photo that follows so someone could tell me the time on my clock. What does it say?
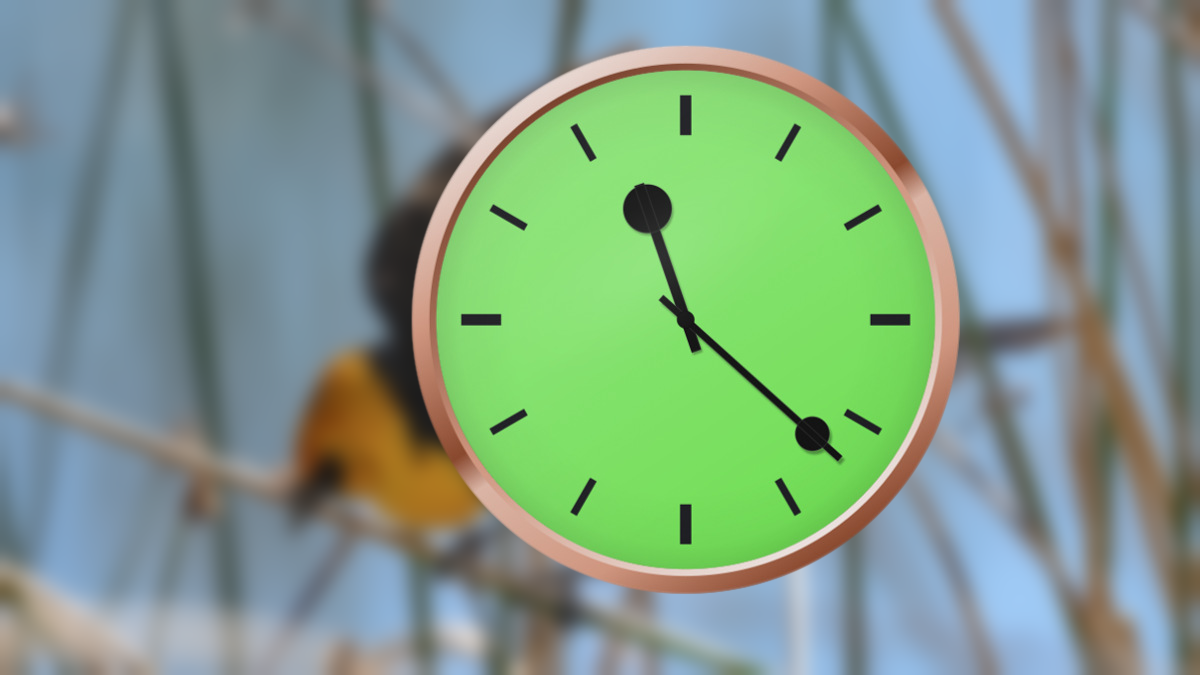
11:22
